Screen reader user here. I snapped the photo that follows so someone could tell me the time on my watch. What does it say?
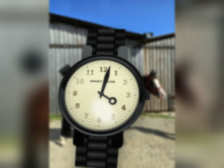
4:02
